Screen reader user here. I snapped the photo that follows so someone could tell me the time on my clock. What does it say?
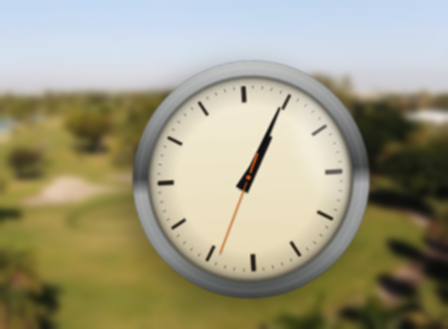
1:04:34
